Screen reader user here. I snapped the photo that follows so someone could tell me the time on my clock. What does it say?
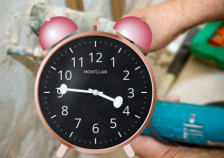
3:46
